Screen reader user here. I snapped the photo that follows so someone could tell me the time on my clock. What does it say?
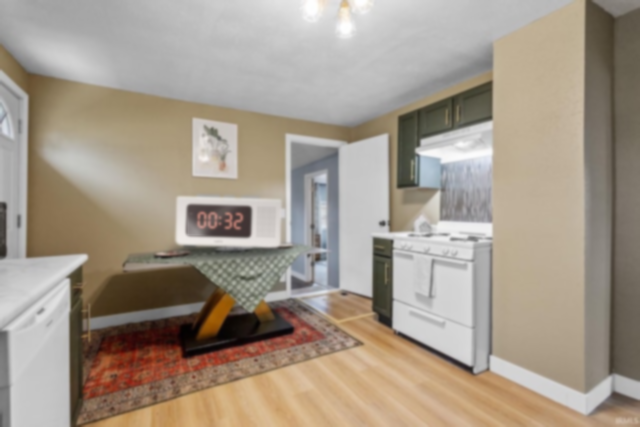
0:32
